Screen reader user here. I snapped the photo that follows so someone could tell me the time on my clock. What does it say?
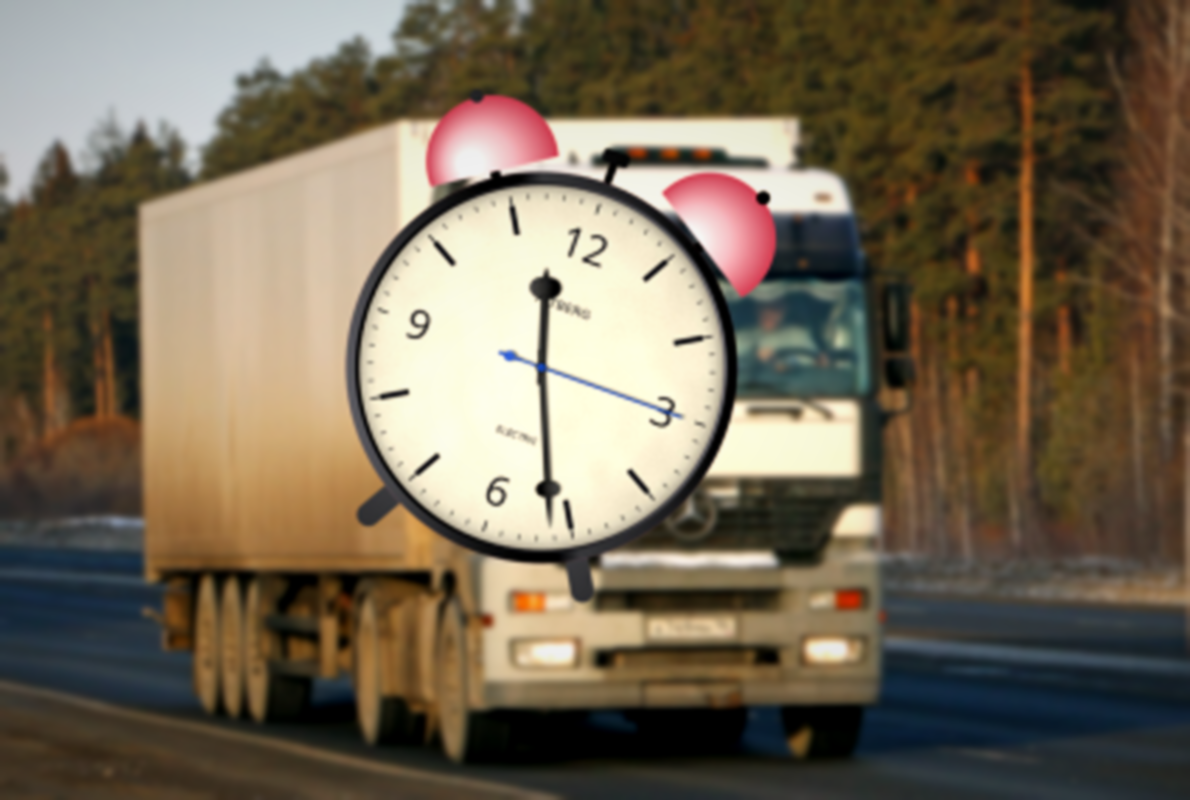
11:26:15
